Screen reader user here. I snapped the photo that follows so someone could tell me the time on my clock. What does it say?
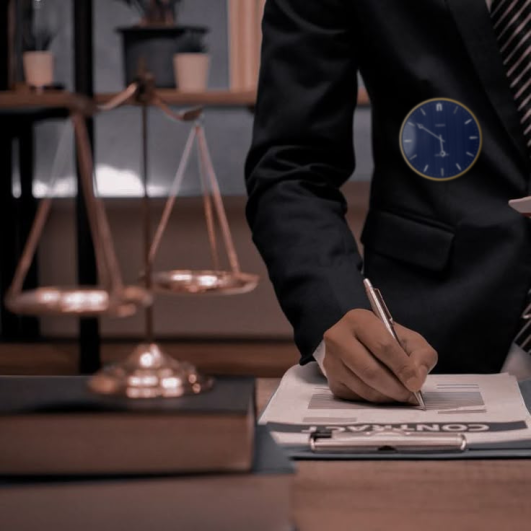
5:51
